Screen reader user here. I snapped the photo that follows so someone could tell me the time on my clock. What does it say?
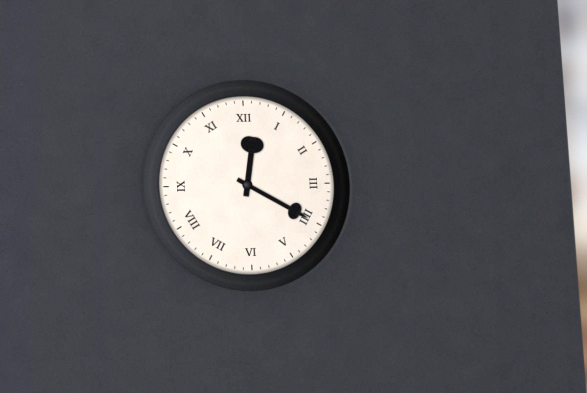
12:20
